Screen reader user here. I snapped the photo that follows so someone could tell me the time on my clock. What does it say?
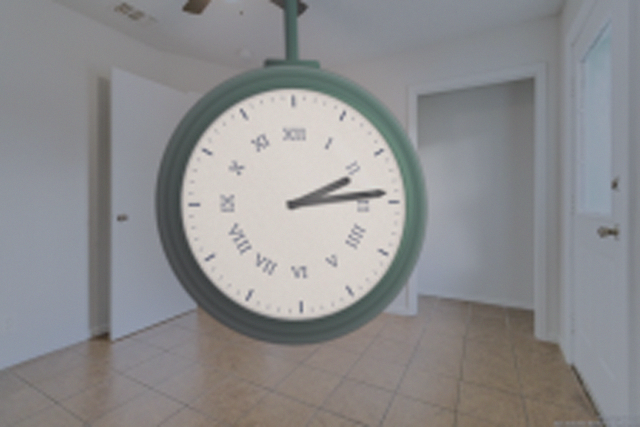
2:14
